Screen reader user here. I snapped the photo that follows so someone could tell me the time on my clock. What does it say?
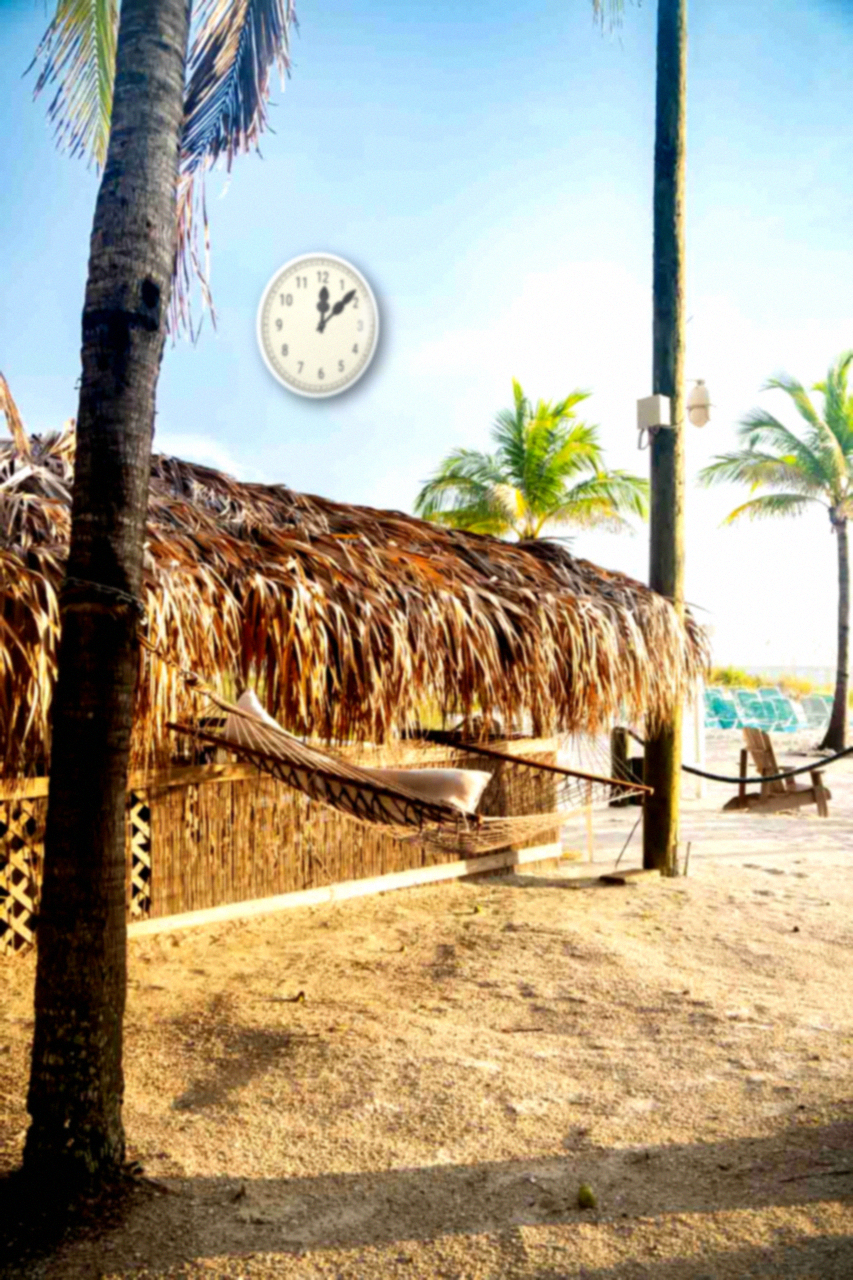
12:08
